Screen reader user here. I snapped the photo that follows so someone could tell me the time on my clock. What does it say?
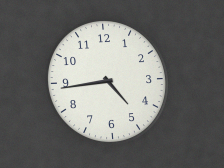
4:44
